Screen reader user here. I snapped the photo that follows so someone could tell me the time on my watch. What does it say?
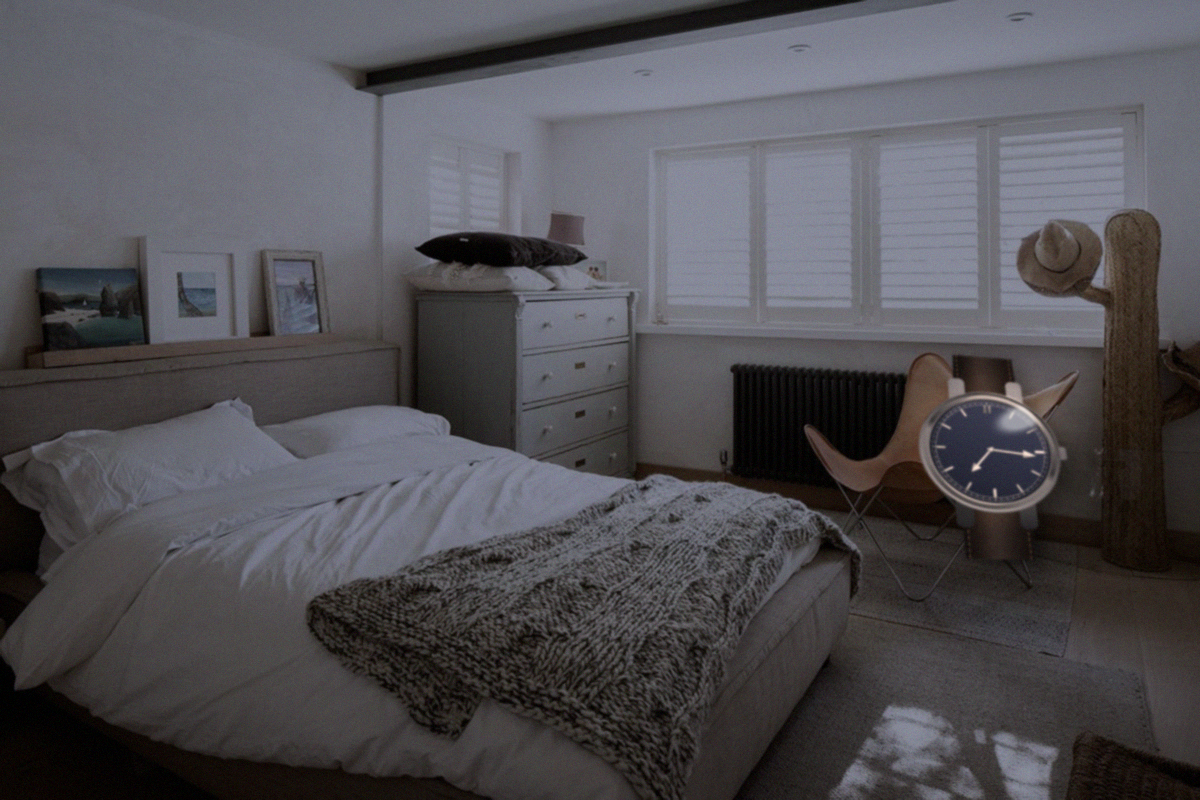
7:16
